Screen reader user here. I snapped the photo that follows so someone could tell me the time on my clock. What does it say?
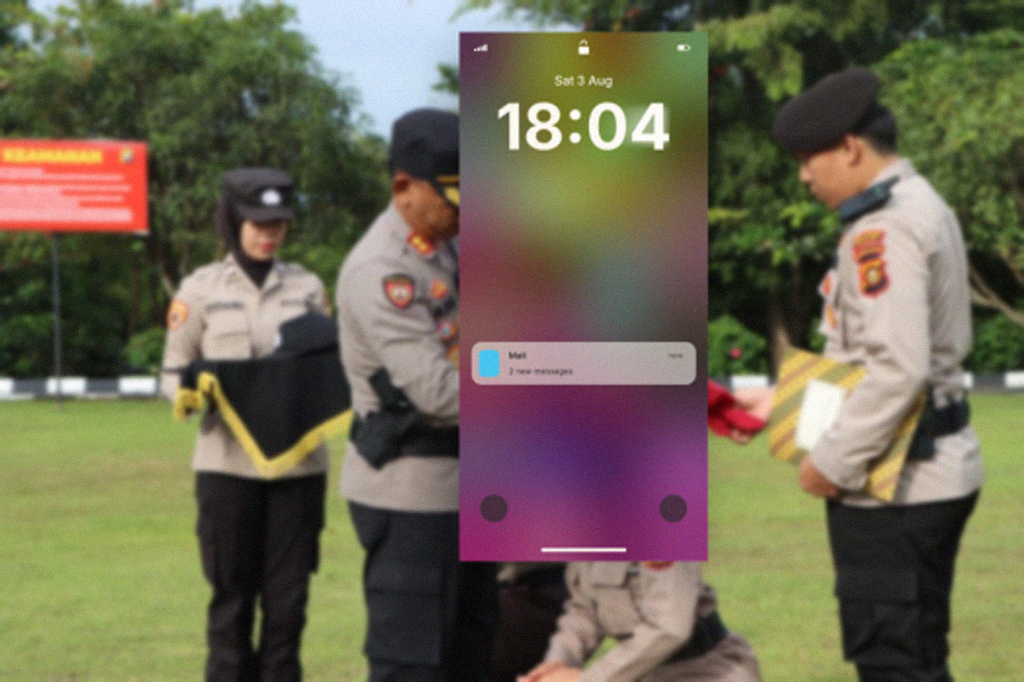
18:04
